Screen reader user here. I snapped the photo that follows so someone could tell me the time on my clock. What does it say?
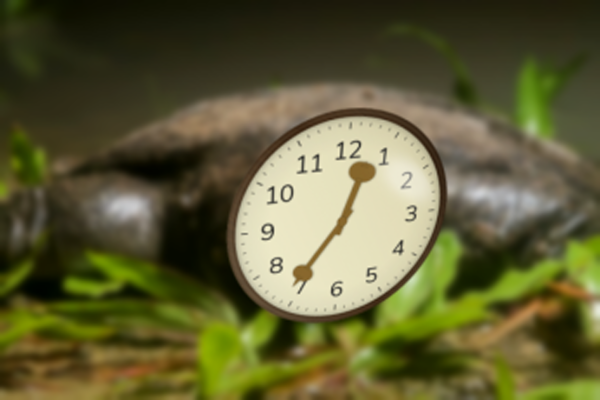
12:36
